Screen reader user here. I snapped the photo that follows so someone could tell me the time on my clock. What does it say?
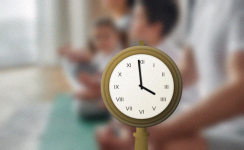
3:59
